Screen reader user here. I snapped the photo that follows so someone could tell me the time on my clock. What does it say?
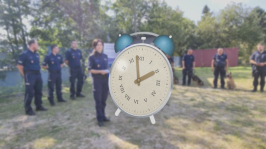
1:58
